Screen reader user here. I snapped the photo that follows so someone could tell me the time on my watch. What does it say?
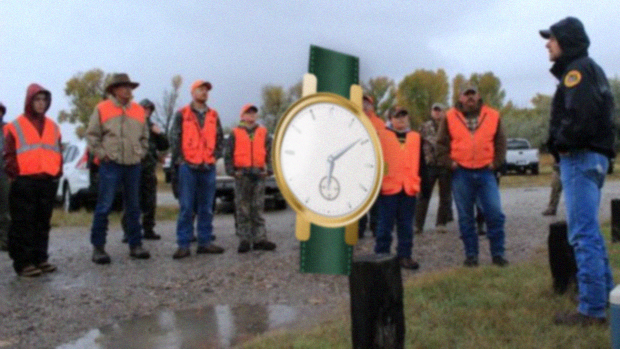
6:09
